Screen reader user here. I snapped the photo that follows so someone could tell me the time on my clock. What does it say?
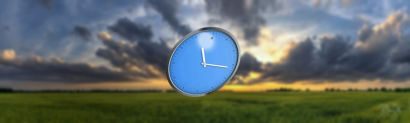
11:16
